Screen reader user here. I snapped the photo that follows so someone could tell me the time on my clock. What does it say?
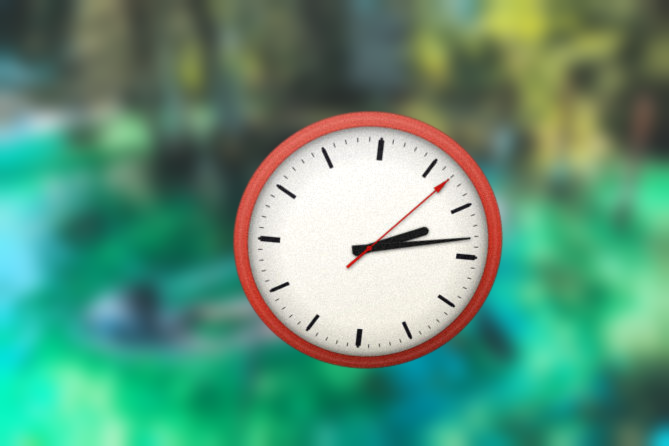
2:13:07
